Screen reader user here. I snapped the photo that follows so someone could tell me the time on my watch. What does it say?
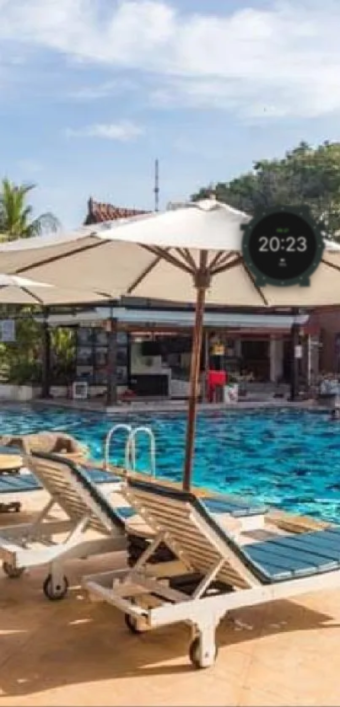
20:23
